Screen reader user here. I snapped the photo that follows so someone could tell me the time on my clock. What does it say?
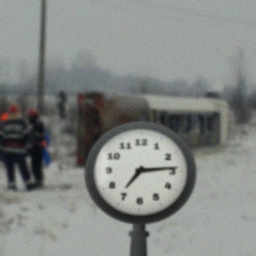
7:14
